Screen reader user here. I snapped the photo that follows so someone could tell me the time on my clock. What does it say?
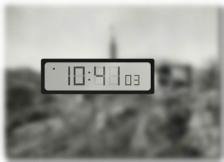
10:41:03
